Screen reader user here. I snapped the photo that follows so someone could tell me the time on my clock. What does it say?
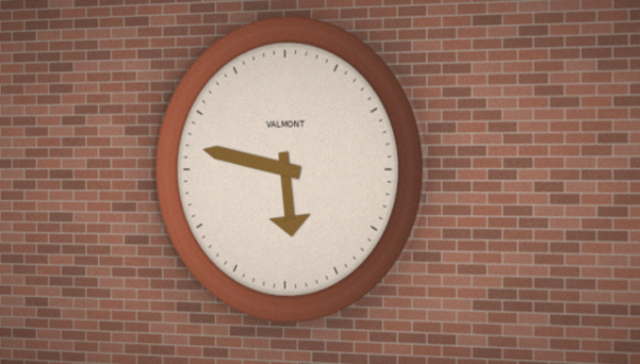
5:47
